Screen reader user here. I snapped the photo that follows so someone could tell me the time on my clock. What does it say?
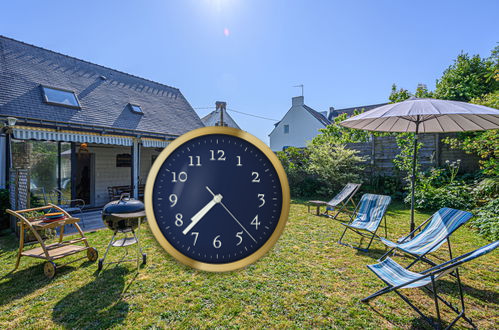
7:37:23
